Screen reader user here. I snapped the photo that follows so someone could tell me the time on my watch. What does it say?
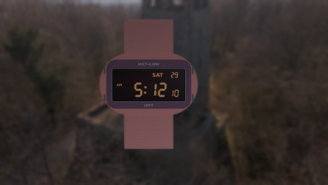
5:12:10
